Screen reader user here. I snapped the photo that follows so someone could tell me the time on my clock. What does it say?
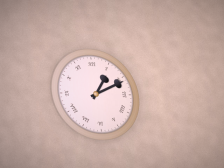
1:11
